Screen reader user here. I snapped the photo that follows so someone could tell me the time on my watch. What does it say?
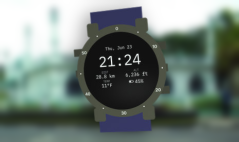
21:24
